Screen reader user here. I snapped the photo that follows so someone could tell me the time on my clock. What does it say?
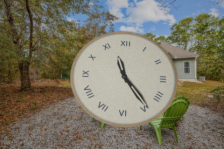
11:24
